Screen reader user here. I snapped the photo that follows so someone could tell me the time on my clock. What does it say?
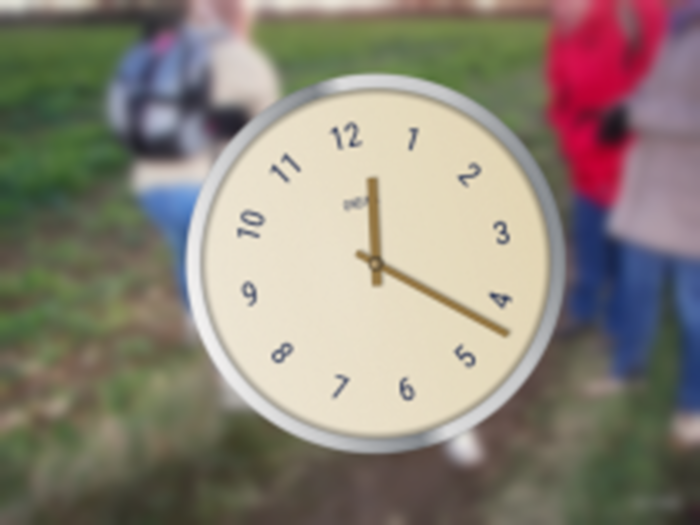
12:22
